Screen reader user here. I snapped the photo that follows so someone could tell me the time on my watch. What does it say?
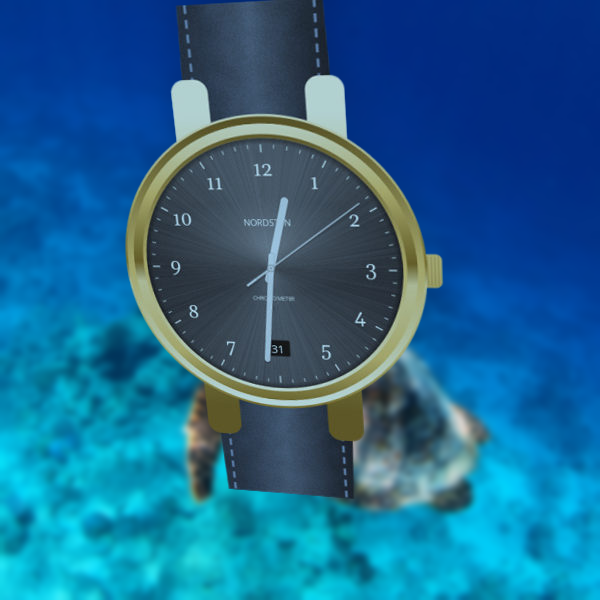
12:31:09
